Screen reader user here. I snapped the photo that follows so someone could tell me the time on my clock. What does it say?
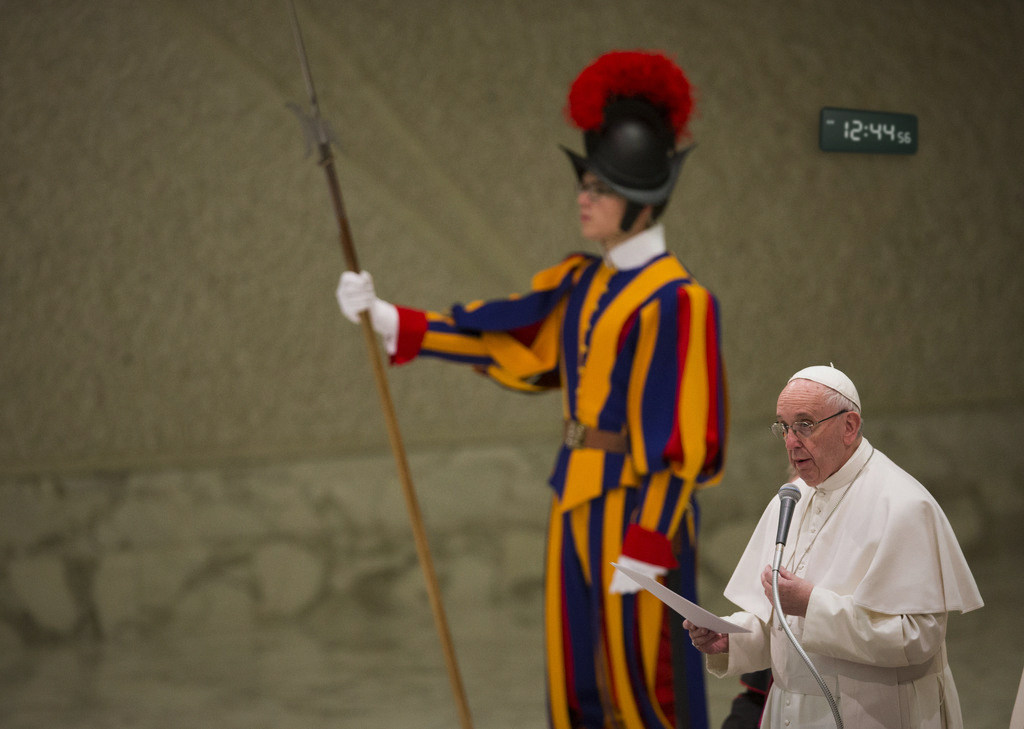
12:44
